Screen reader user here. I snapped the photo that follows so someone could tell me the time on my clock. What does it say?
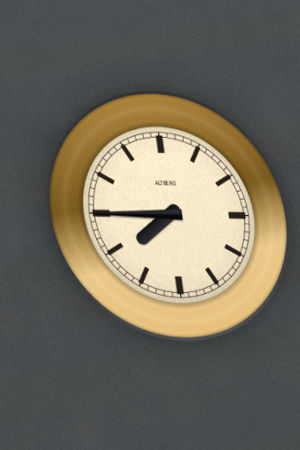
7:45
